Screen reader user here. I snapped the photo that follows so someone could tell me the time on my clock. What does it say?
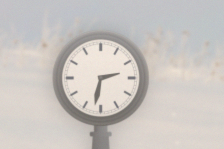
2:32
